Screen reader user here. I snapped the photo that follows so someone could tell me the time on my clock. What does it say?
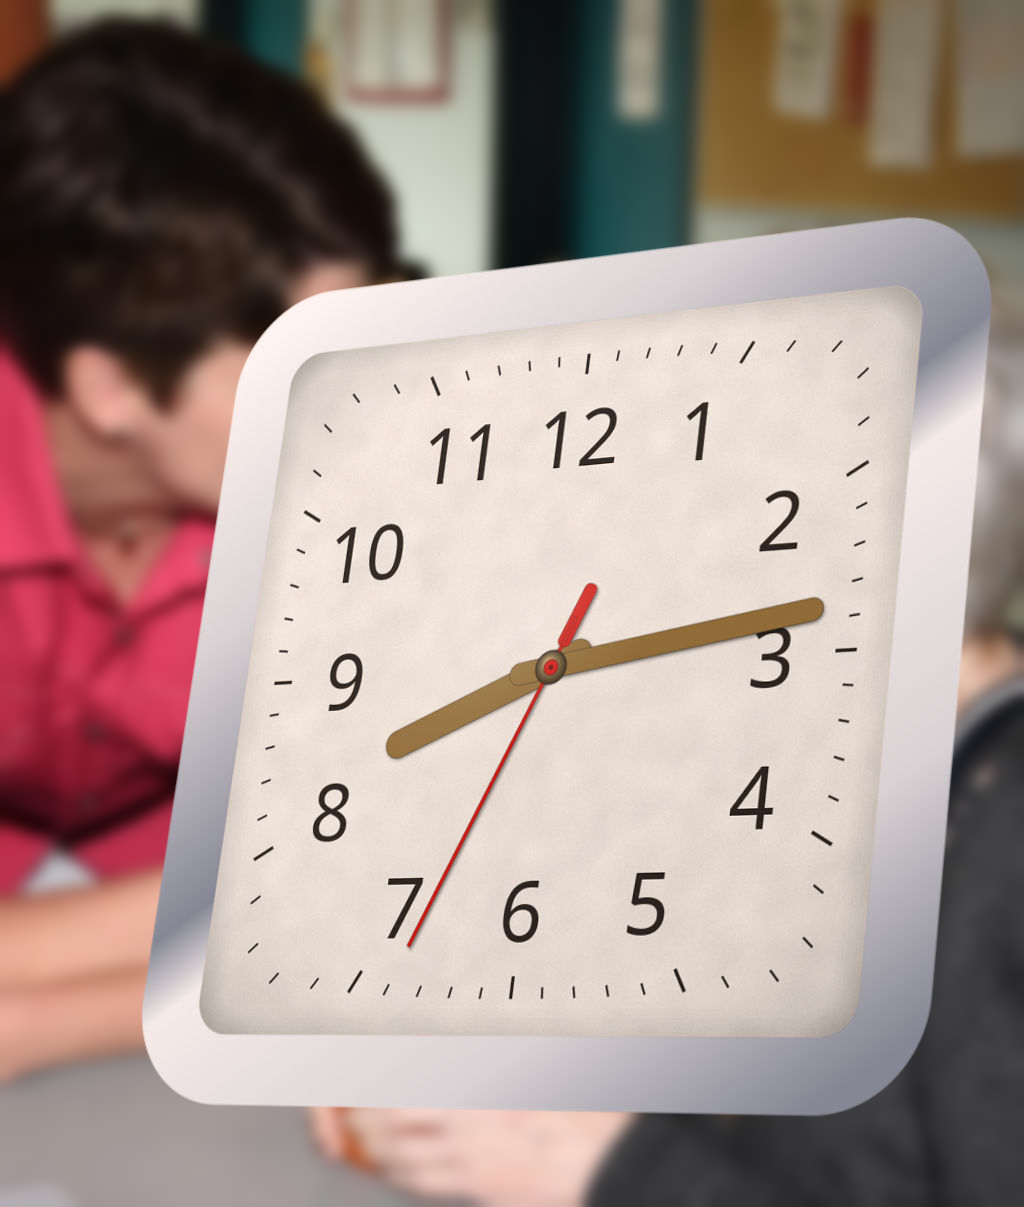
8:13:34
